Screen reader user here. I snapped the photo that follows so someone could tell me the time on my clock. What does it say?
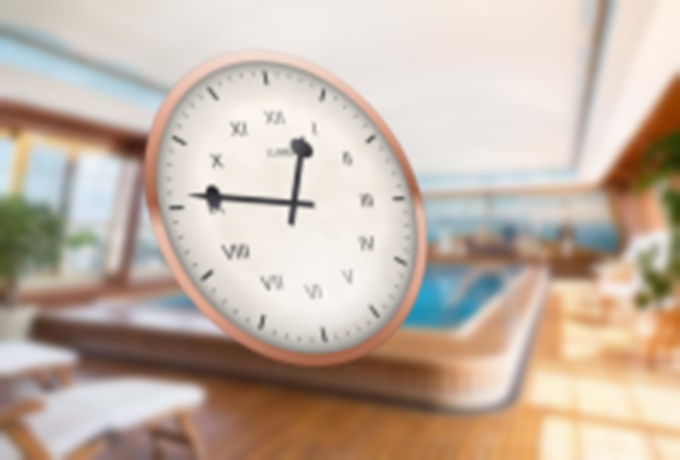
12:46
